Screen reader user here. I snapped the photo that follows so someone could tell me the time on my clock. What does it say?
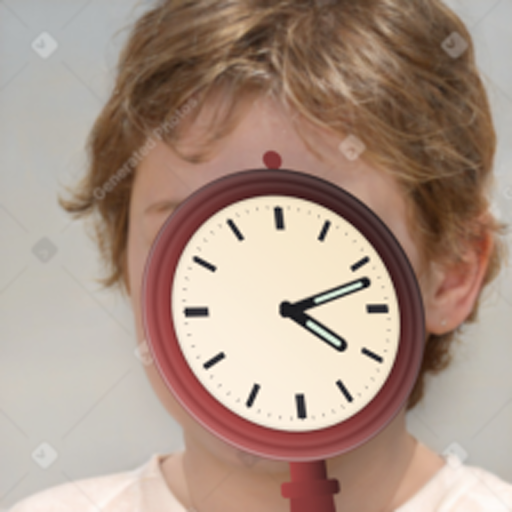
4:12
